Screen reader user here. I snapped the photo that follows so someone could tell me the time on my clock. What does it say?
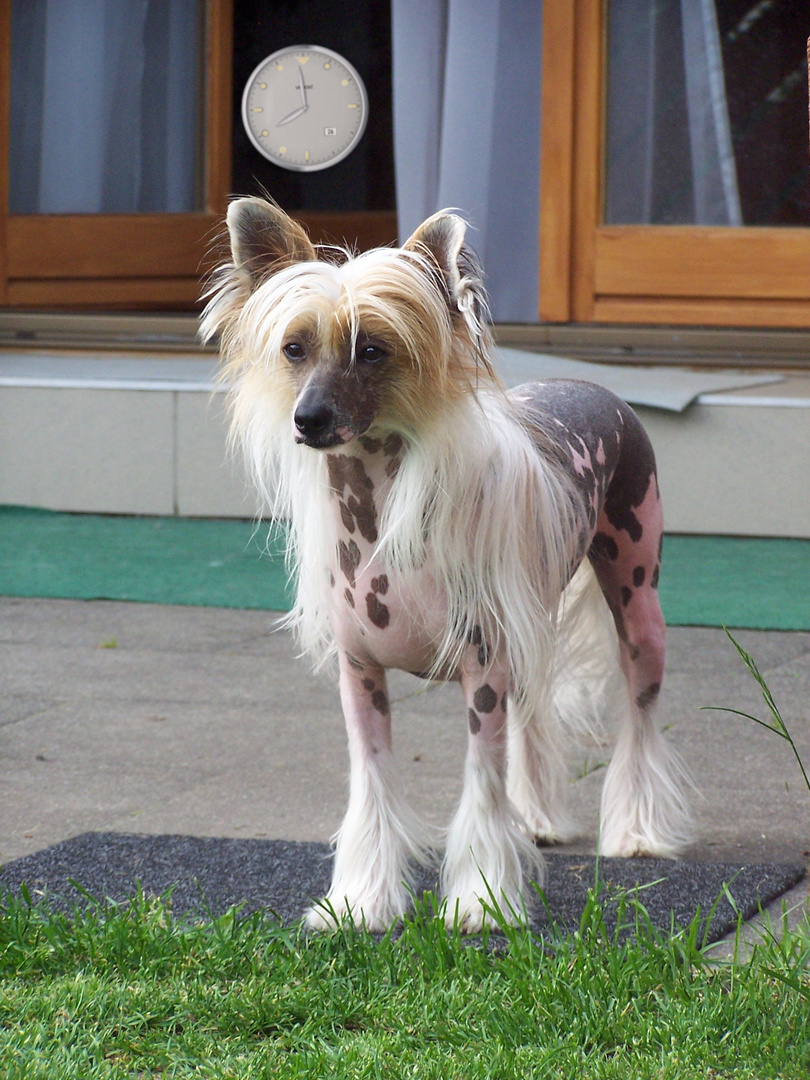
7:59
